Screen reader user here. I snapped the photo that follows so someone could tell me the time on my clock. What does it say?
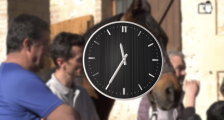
11:35
